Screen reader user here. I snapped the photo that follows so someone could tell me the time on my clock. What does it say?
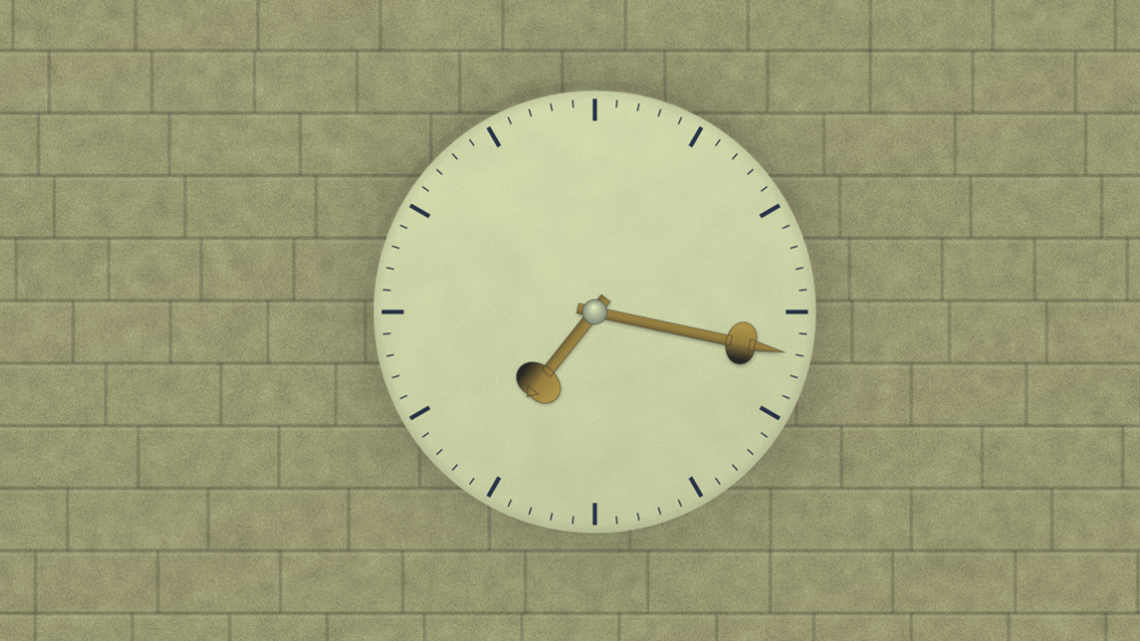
7:17
